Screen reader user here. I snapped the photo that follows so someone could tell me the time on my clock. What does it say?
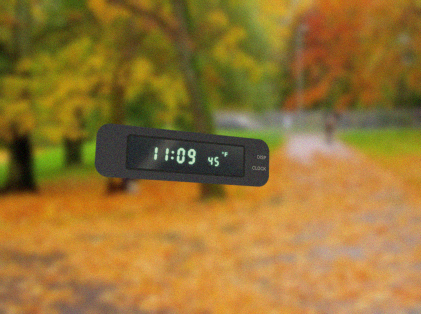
11:09
